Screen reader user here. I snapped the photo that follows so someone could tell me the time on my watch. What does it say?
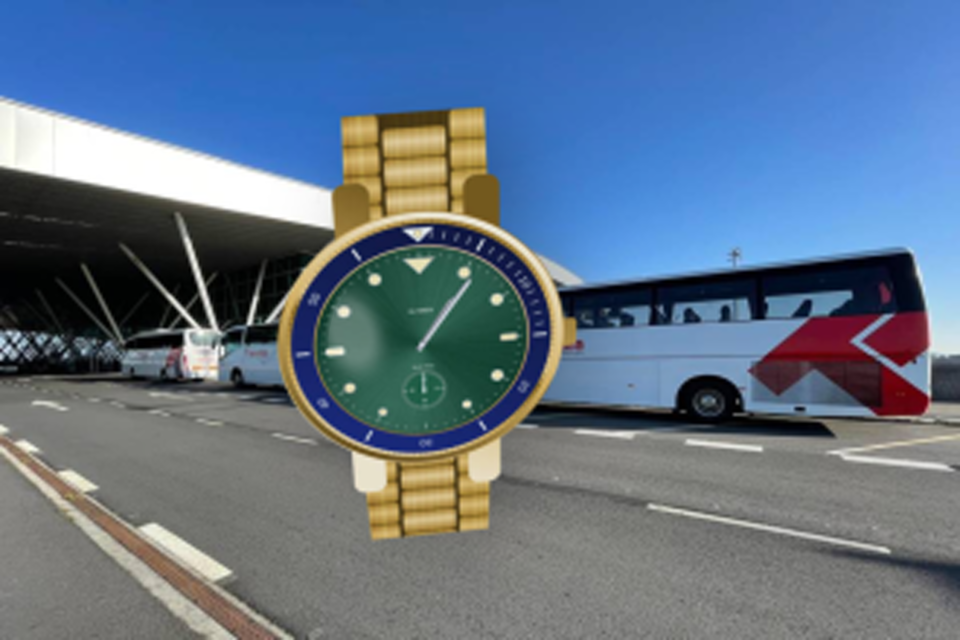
1:06
